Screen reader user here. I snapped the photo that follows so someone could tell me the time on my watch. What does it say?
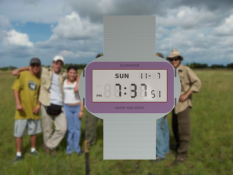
7:37:51
